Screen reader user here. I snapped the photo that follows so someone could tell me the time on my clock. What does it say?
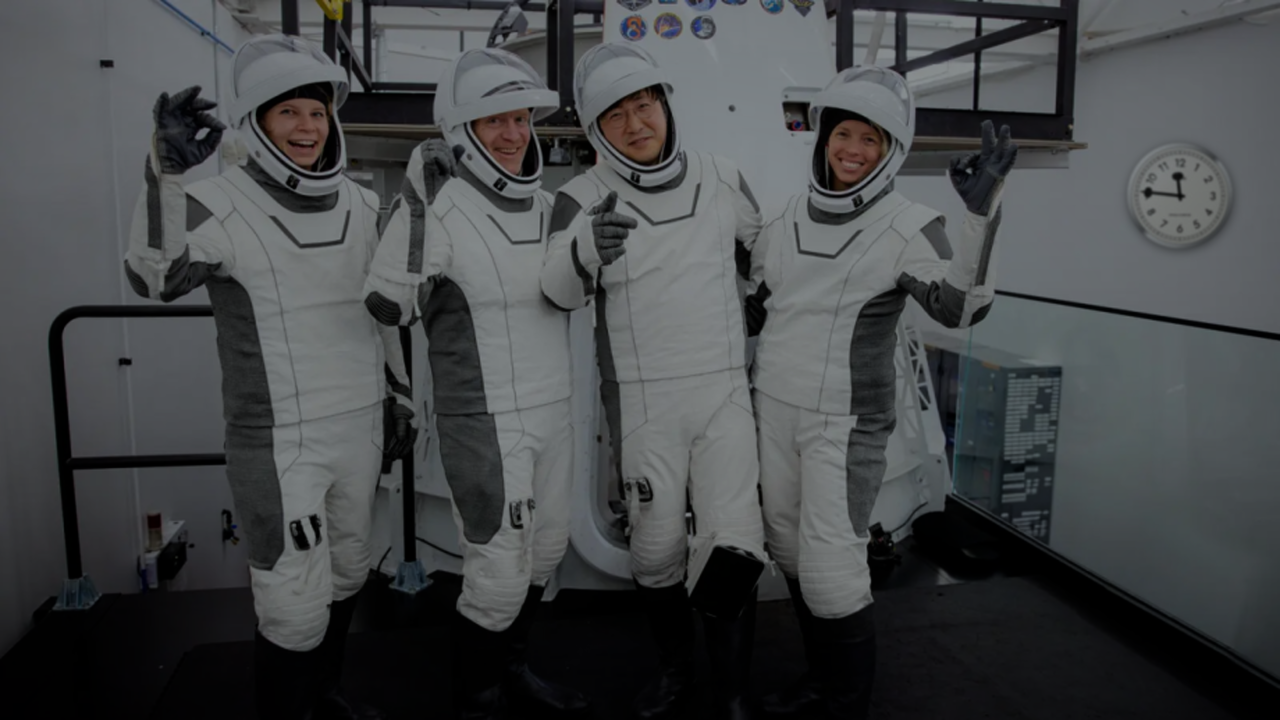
11:46
